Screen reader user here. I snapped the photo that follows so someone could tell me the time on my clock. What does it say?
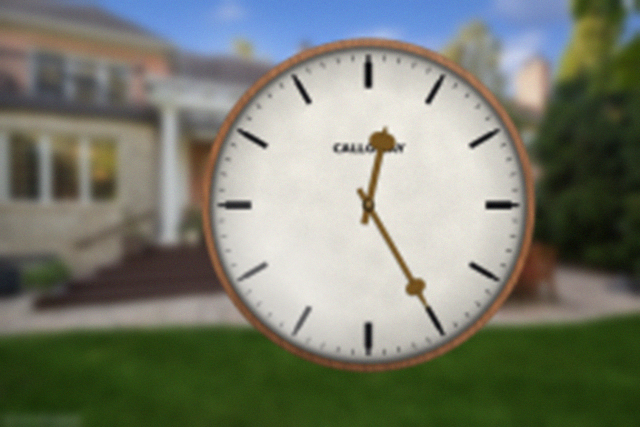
12:25
